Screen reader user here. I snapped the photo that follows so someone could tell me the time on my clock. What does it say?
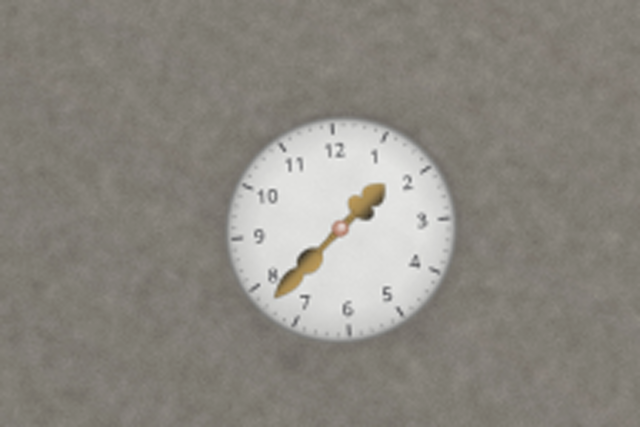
1:38
